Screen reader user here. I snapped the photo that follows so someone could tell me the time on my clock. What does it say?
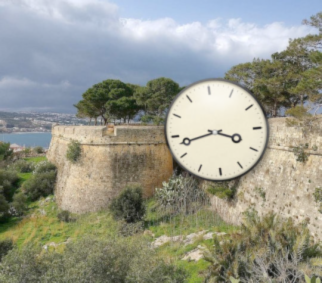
3:43
